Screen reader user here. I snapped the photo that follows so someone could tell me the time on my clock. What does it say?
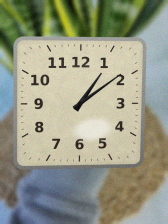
1:09
